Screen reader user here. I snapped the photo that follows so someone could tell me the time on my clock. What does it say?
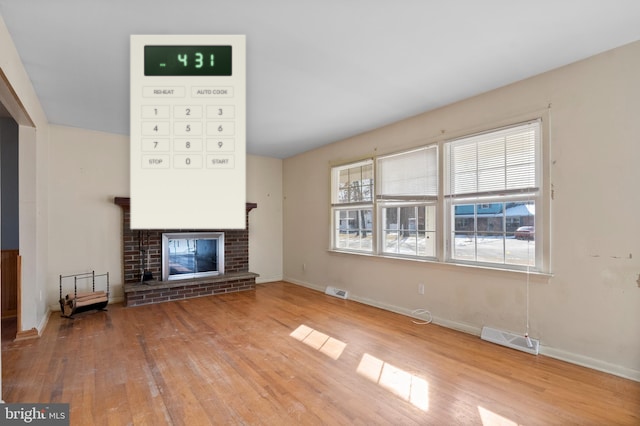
4:31
